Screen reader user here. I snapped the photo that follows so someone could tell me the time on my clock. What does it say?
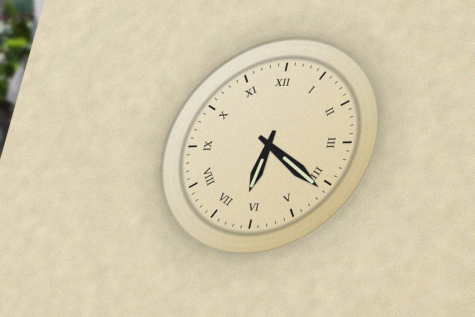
6:21
